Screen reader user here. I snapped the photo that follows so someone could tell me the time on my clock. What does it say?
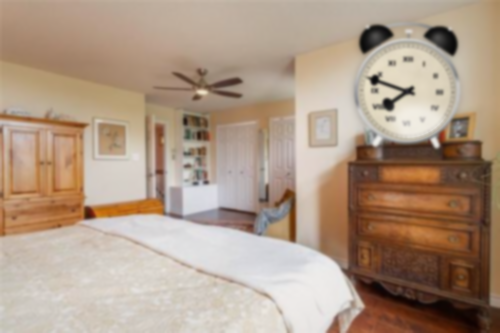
7:48
